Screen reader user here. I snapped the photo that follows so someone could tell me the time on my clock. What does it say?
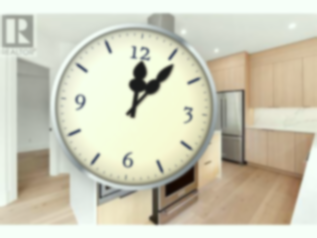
12:06
